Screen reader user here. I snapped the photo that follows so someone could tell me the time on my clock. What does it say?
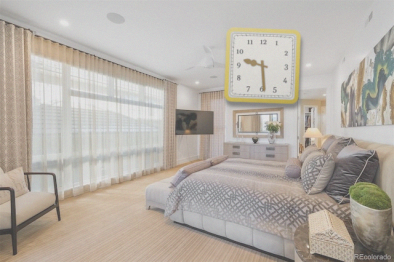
9:29
